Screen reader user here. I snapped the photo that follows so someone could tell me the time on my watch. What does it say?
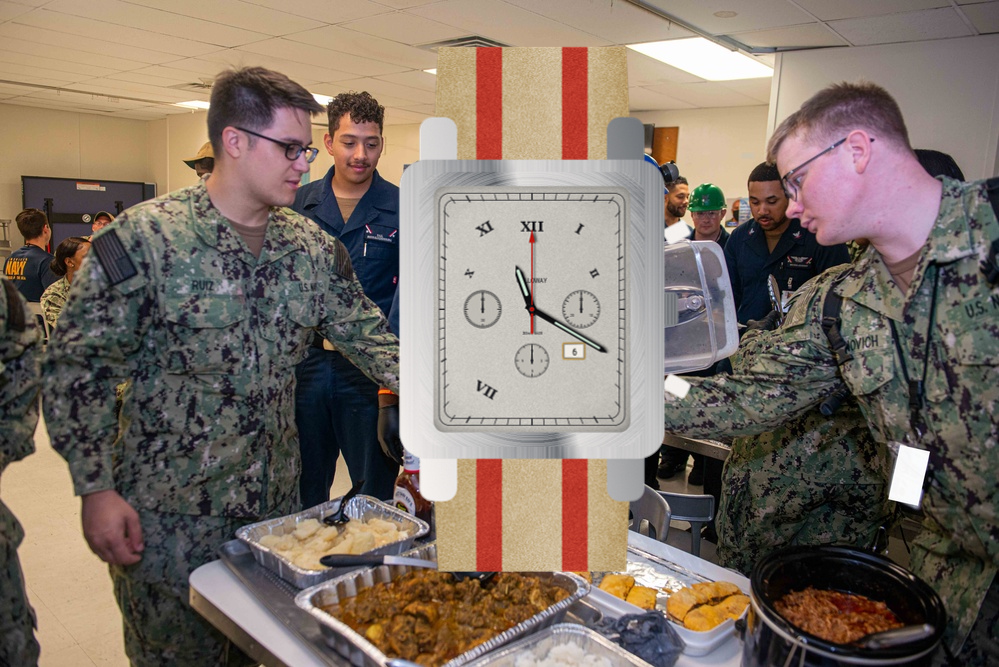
11:20
